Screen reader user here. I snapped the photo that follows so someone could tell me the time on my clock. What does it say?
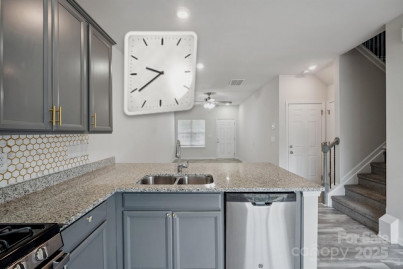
9:39
